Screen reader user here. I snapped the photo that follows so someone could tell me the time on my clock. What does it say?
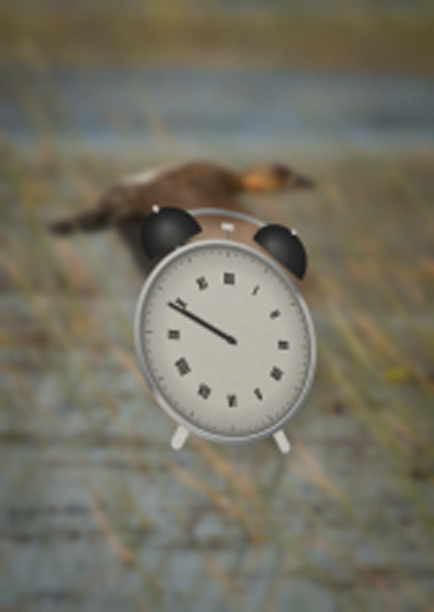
9:49
